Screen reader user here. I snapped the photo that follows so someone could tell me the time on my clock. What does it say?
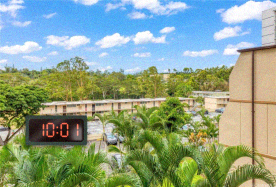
10:01
